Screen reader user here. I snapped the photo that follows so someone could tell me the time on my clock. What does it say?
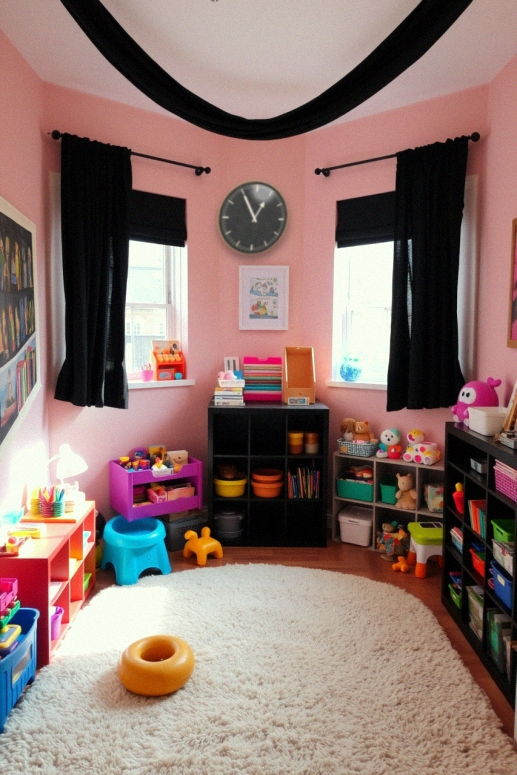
12:55
